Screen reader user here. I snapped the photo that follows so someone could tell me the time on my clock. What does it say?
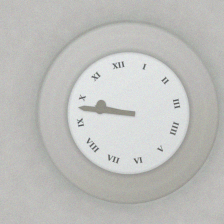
9:48
